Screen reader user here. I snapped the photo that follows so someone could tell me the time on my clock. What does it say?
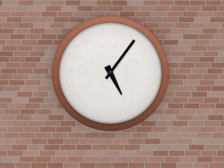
5:06
